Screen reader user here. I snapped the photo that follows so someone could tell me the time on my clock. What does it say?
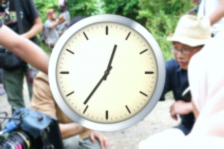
12:36
